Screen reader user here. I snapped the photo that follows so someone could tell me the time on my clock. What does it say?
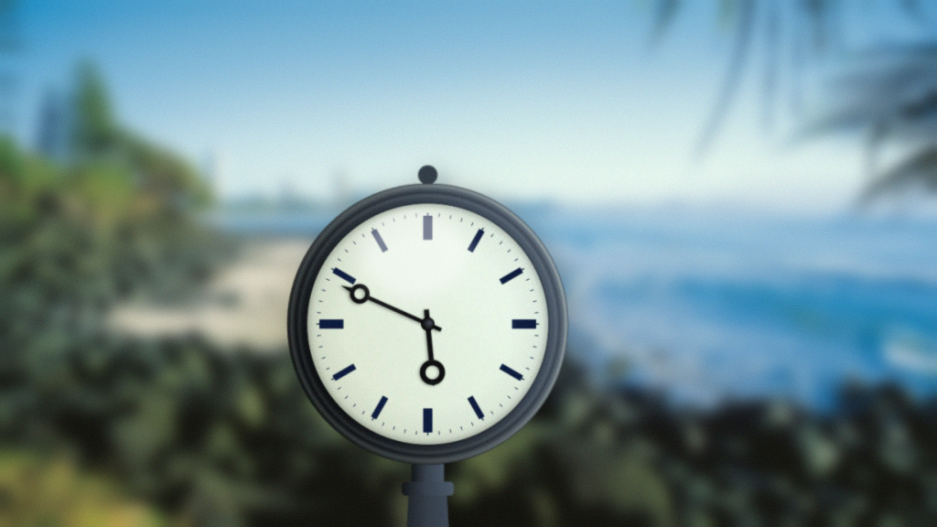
5:49
